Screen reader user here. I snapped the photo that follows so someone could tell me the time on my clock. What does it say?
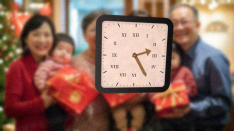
2:25
